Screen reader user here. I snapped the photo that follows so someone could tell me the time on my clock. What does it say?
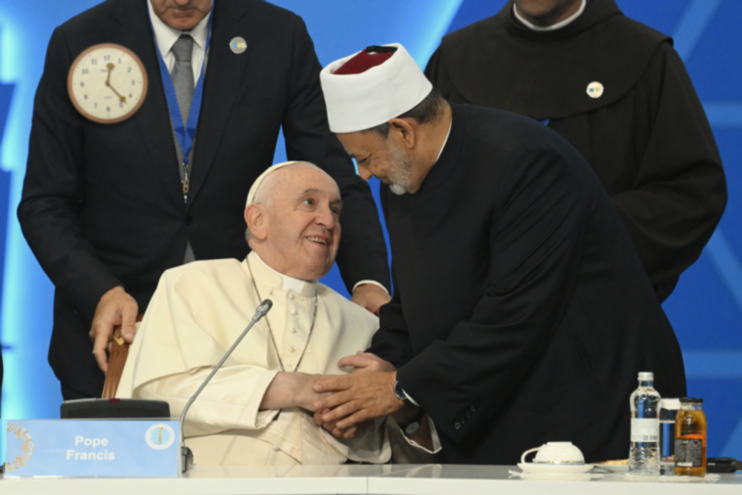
12:23
